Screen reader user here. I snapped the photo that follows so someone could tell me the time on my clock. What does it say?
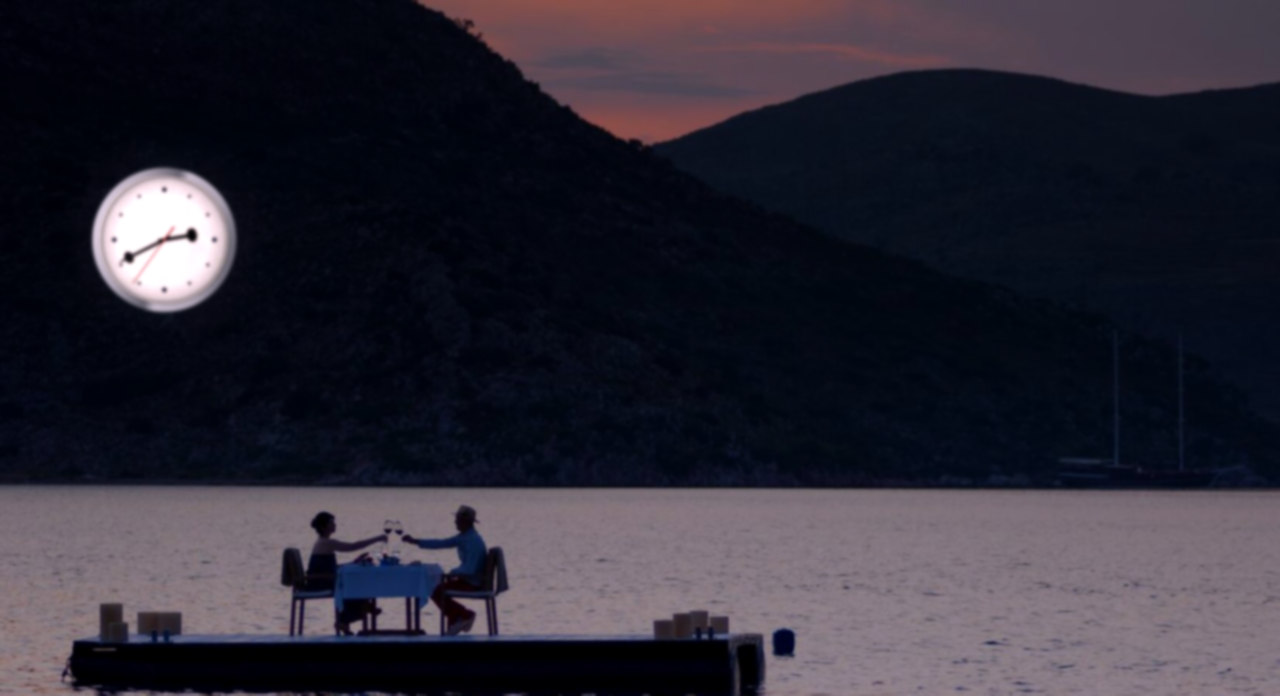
2:40:36
